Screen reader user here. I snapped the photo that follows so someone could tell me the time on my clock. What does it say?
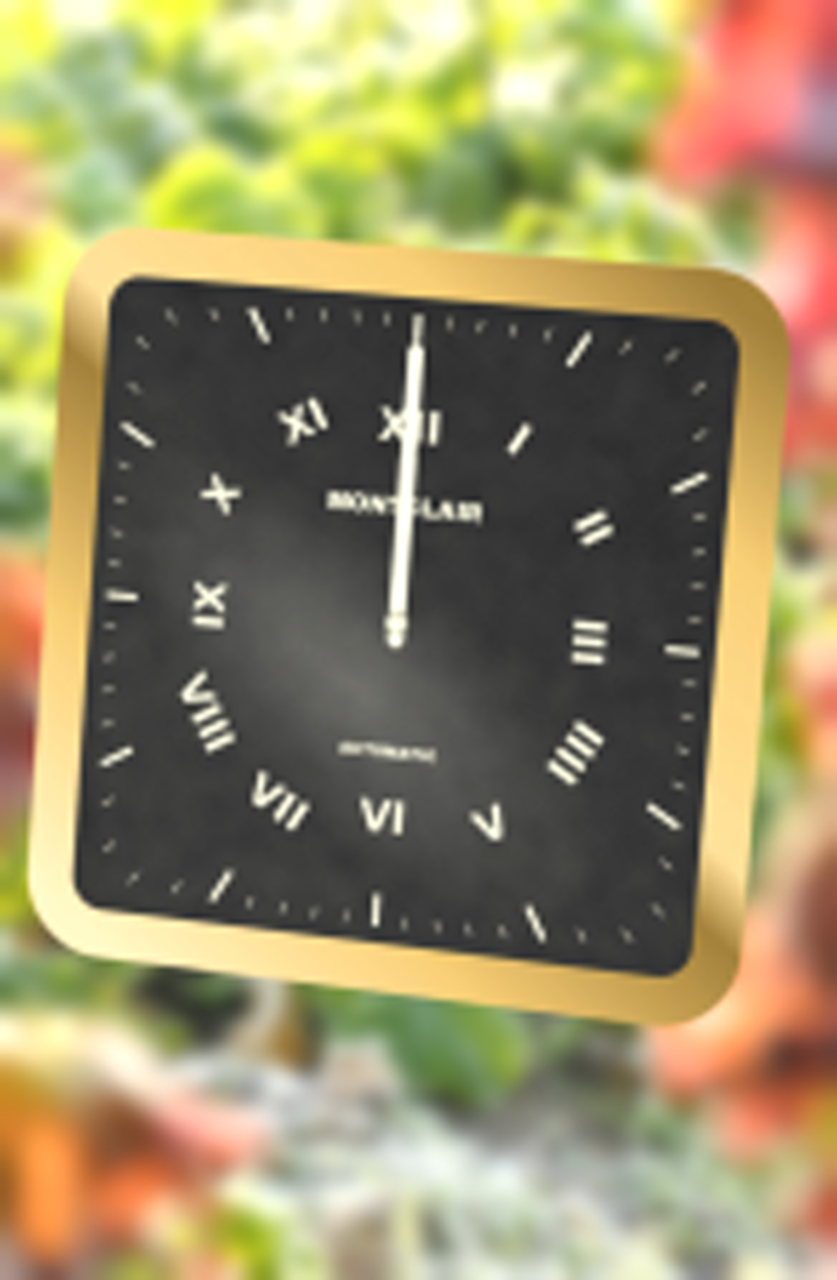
12:00
